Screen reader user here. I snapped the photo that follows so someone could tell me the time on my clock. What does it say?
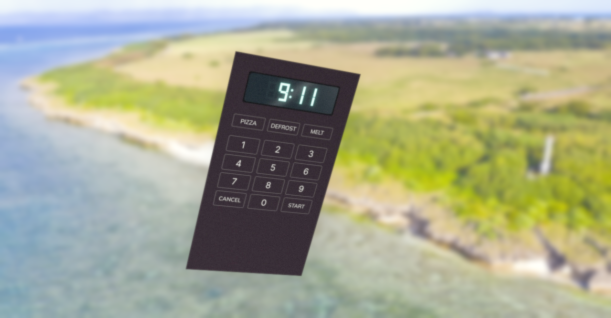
9:11
